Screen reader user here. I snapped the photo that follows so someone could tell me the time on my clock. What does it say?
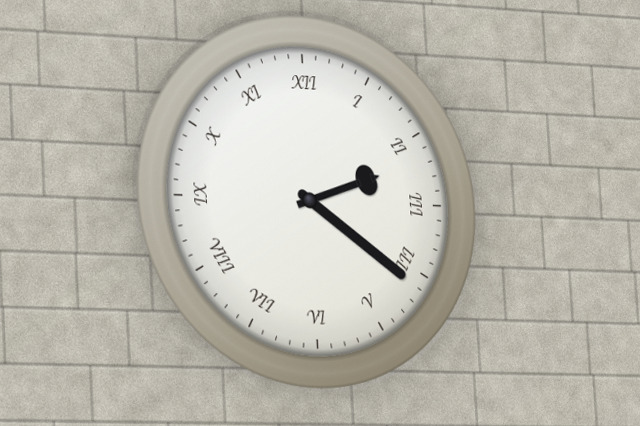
2:21
